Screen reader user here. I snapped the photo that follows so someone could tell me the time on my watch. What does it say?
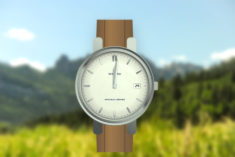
12:01
